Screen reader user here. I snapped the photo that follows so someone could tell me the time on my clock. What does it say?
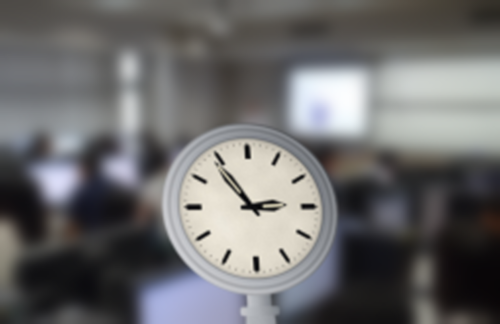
2:54
